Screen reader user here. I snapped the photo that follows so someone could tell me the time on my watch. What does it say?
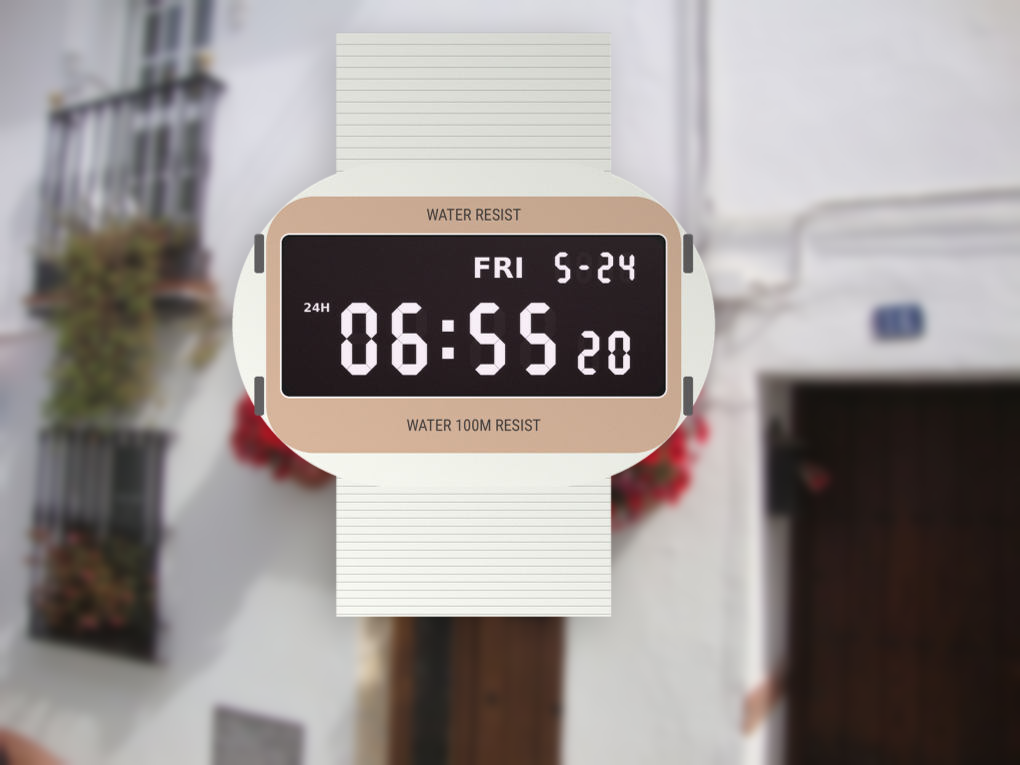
6:55:20
